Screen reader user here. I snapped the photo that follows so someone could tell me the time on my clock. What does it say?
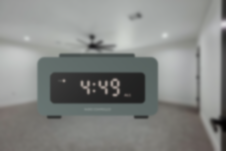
4:49
